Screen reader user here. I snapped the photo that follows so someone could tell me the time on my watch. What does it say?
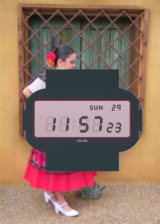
11:57:23
